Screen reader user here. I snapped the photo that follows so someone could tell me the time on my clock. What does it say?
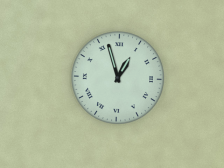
12:57
